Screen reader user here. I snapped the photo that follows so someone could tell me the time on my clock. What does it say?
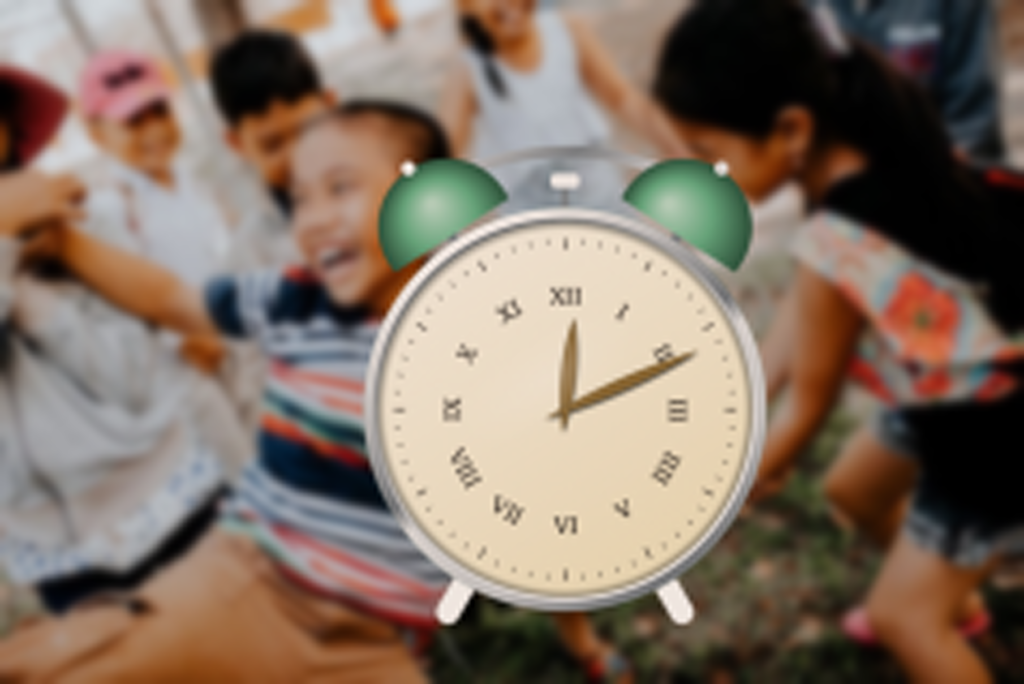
12:11
